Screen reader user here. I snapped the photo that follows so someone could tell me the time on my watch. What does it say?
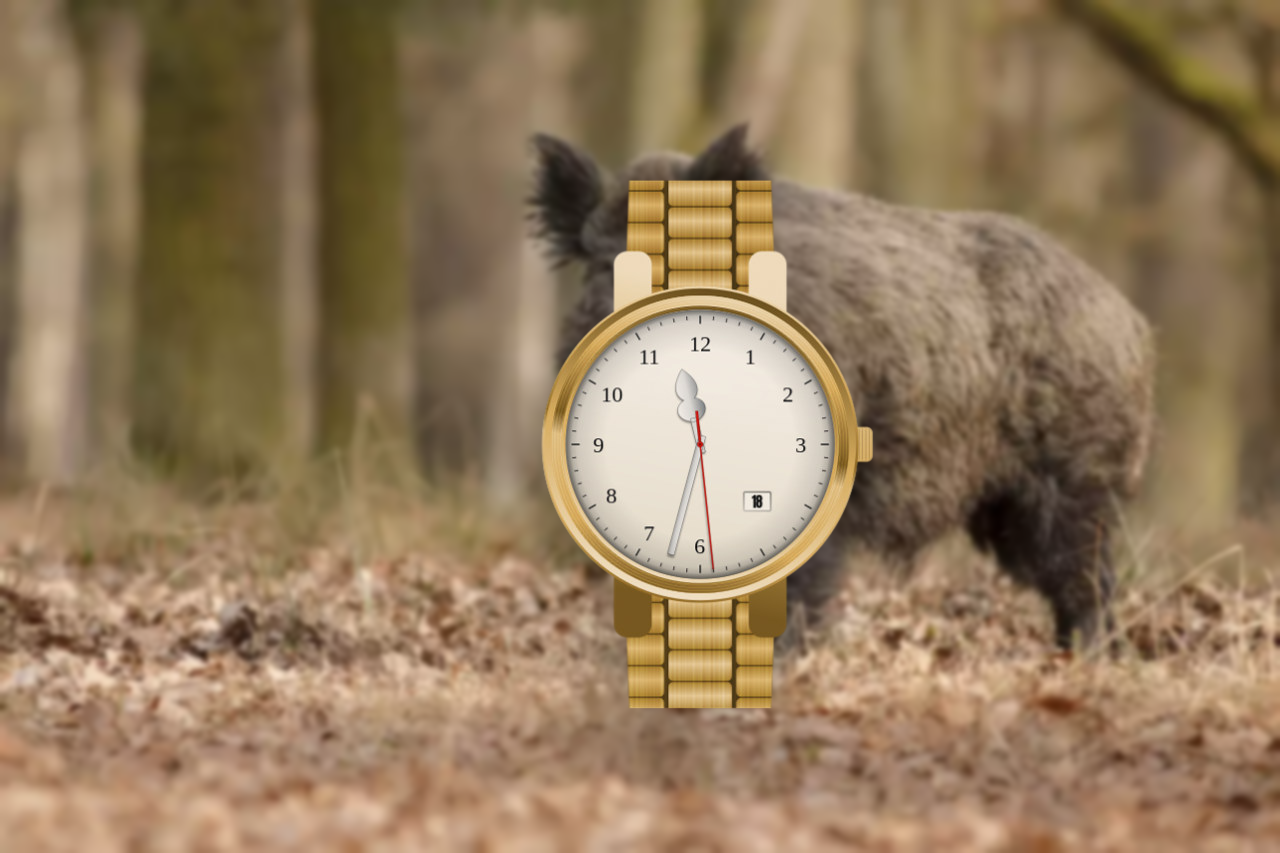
11:32:29
